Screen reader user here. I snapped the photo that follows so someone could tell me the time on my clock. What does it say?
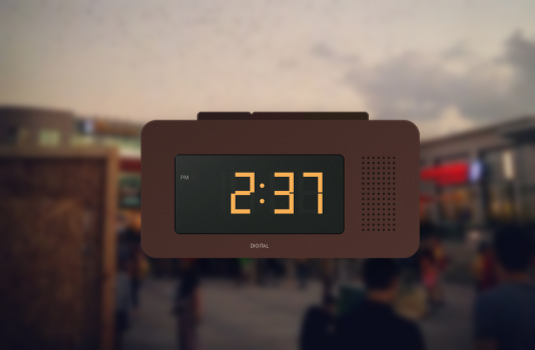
2:37
